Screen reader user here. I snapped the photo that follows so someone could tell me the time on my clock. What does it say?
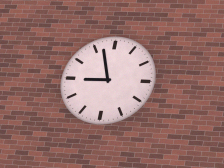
8:57
